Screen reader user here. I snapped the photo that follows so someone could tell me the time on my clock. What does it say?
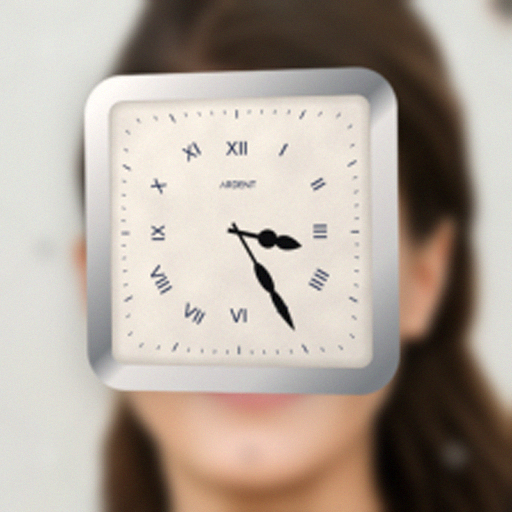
3:25
